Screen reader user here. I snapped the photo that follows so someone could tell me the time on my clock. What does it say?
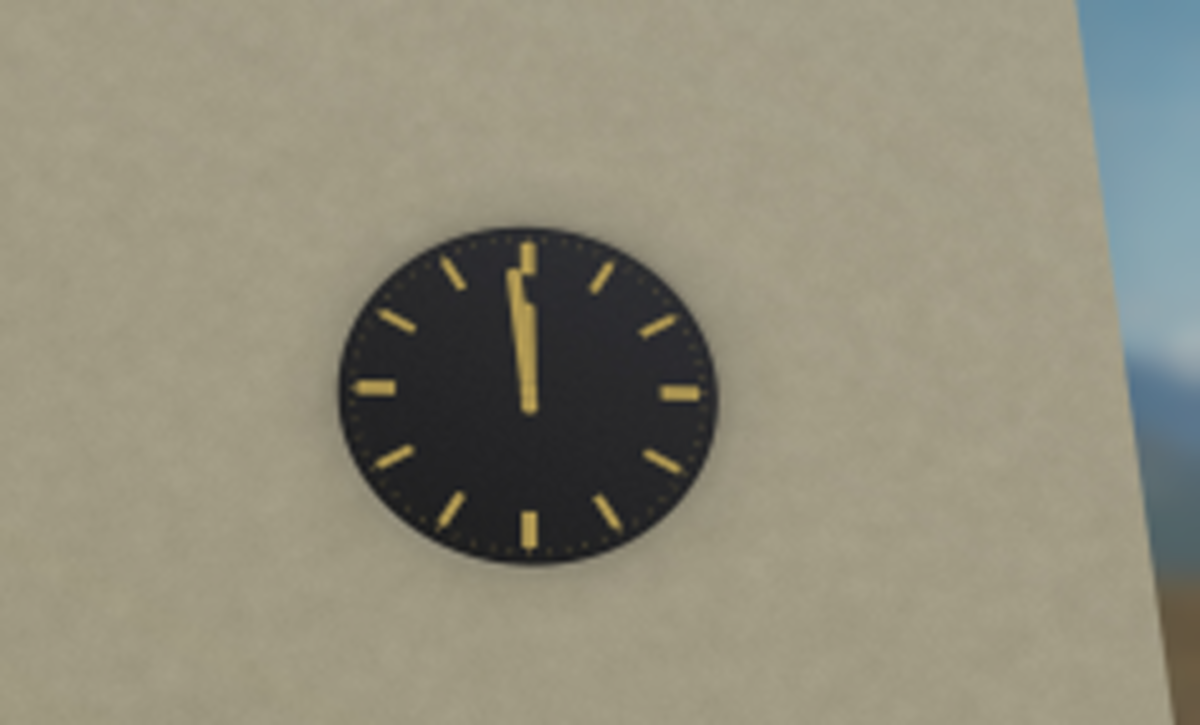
11:59
